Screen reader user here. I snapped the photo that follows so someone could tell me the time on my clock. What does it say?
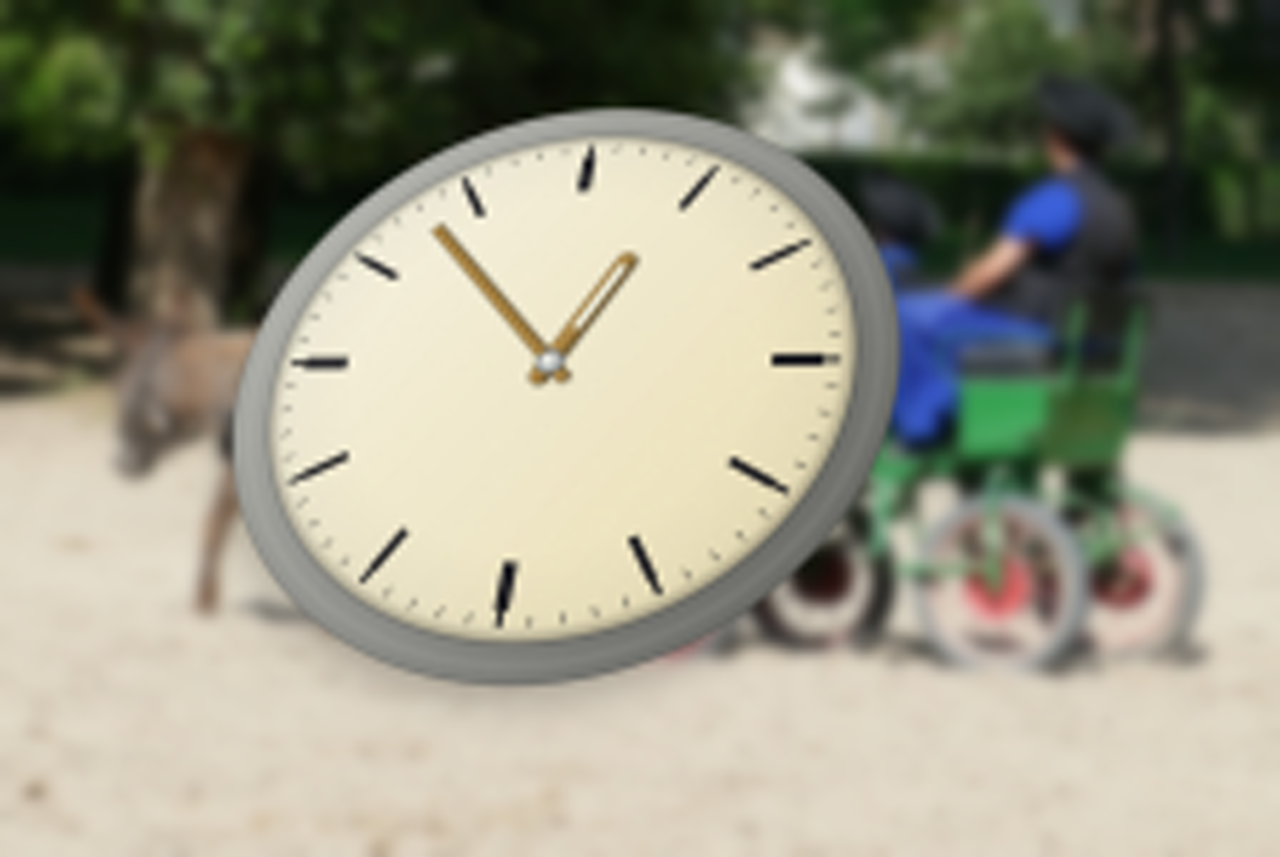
12:53
